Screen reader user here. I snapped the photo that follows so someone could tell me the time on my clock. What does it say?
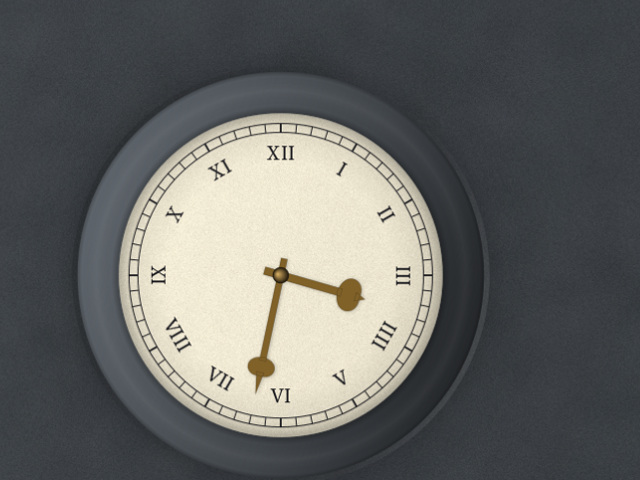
3:32
